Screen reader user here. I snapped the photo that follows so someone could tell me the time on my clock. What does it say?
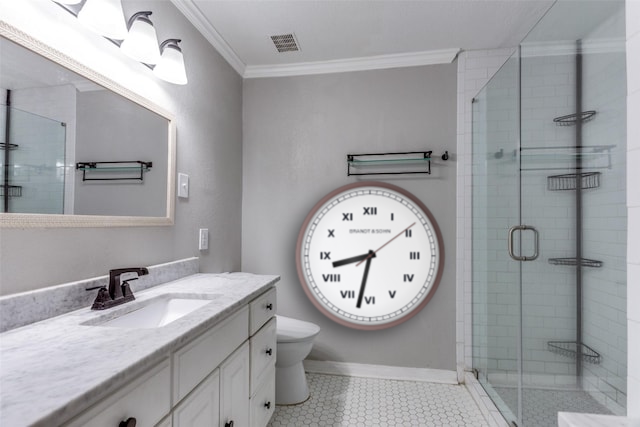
8:32:09
